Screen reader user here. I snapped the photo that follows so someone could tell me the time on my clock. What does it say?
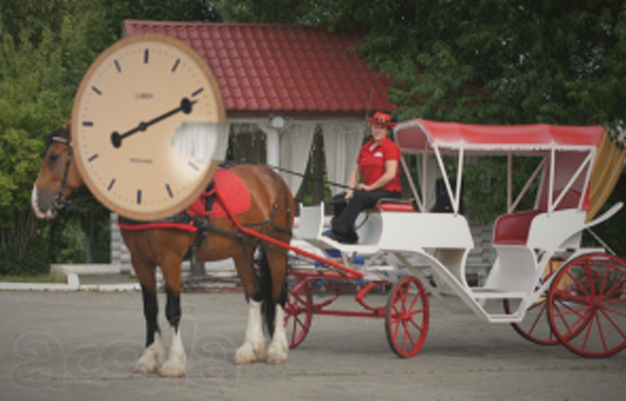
8:11
